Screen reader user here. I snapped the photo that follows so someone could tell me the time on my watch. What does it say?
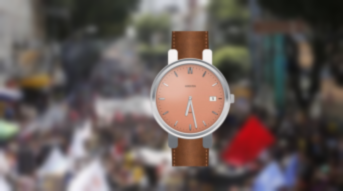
6:28
